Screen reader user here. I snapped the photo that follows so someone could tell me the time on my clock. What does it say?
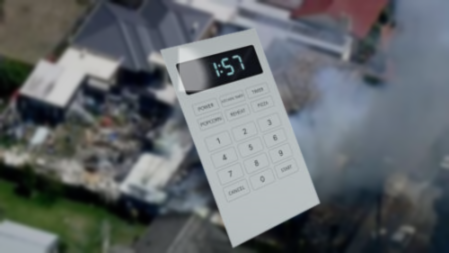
1:57
